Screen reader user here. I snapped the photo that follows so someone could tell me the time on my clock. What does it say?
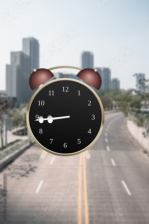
8:44
